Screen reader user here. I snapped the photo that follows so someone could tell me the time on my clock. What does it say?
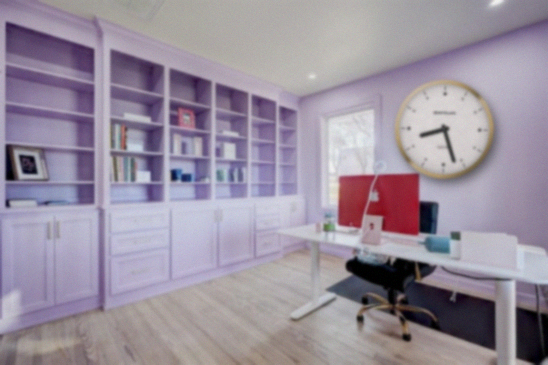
8:27
